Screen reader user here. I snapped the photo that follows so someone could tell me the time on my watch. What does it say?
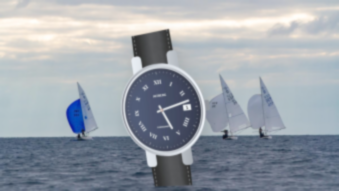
5:13
